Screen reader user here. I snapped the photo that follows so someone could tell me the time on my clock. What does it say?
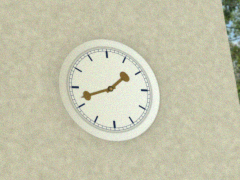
1:42
